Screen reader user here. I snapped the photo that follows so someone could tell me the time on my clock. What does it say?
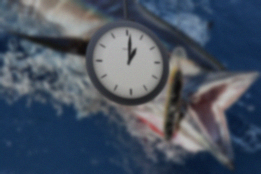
1:01
